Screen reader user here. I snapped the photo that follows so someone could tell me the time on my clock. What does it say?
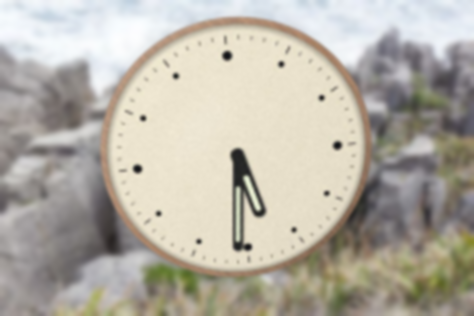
5:31
